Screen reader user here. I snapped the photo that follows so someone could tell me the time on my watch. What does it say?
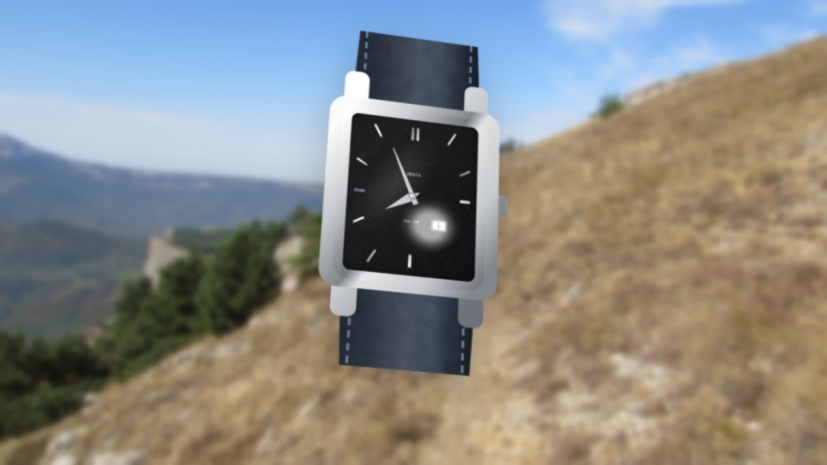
7:56
